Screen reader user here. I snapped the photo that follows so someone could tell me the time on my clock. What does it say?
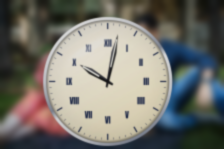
10:02
